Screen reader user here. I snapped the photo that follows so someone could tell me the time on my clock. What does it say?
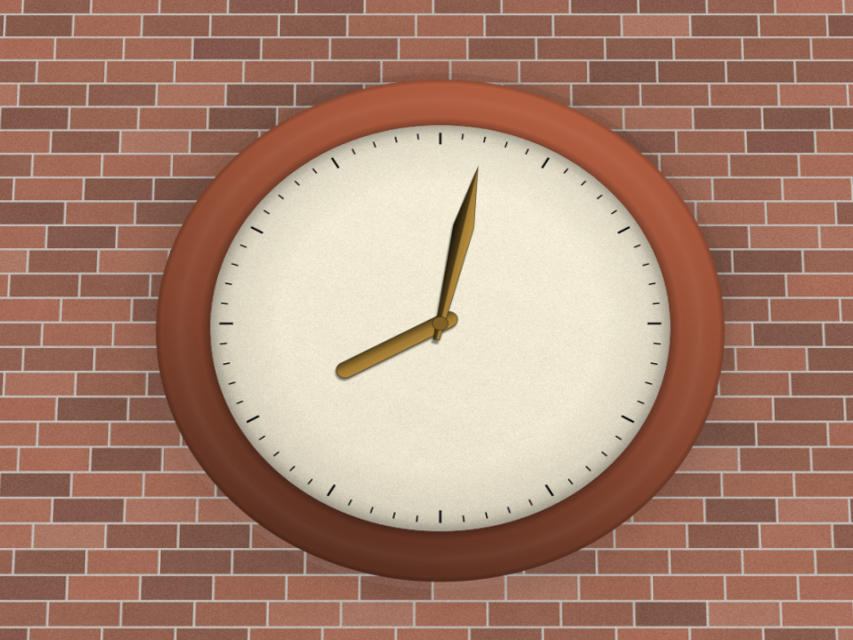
8:02
